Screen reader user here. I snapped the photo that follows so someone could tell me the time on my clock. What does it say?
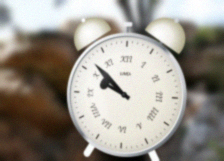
9:52
